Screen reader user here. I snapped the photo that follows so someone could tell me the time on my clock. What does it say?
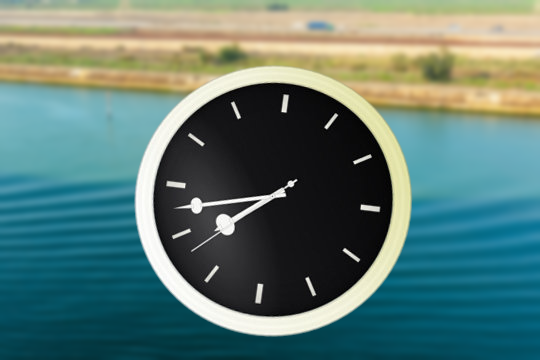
7:42:38
